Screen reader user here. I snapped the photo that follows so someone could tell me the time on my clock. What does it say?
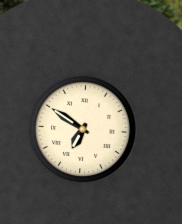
6:50
